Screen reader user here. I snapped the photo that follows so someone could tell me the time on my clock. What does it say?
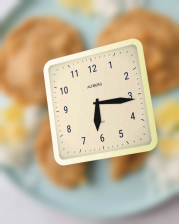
6:16
